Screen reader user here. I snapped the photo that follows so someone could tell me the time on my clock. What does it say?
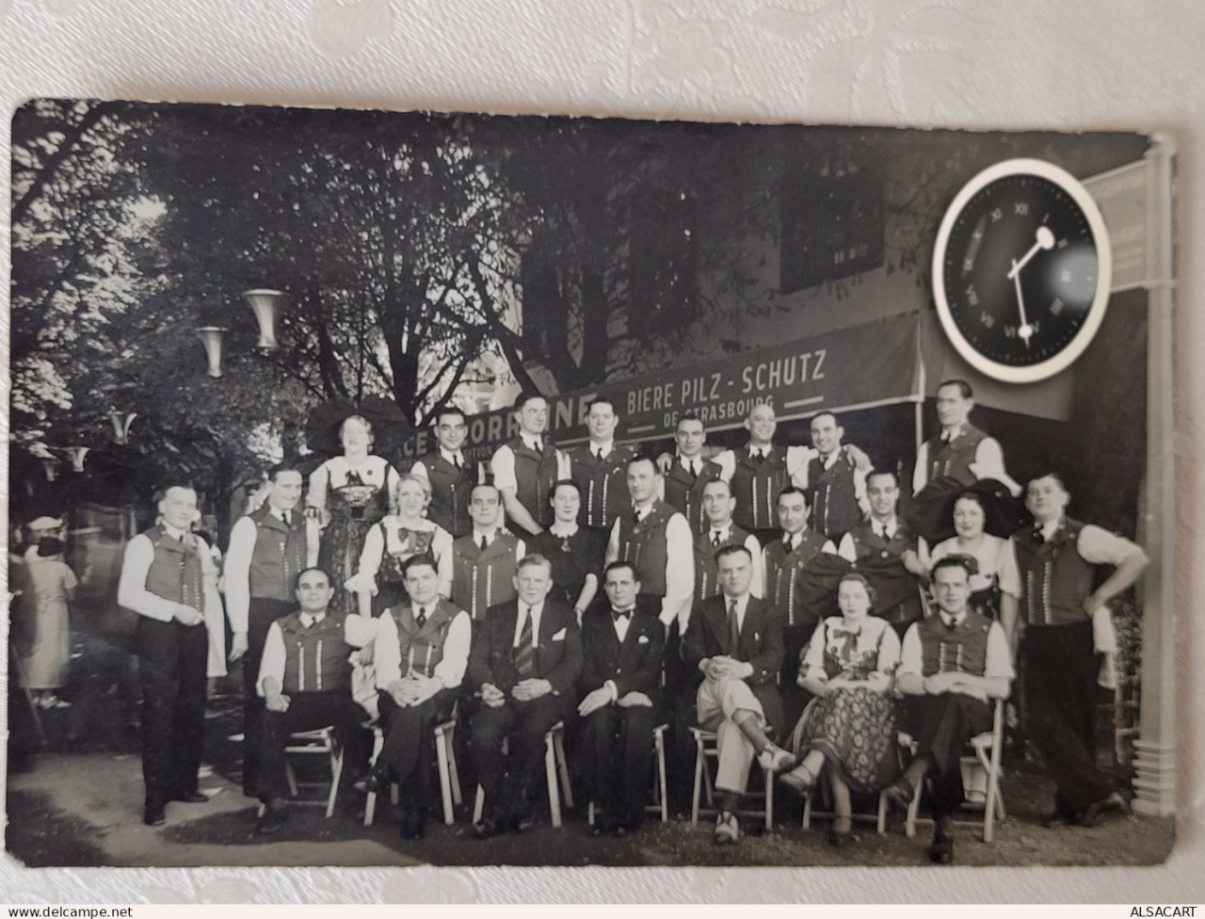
1:27
